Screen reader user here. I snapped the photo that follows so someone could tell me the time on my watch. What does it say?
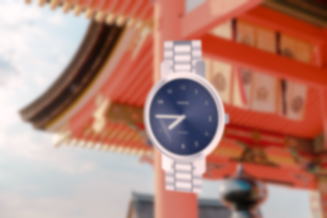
7:45
